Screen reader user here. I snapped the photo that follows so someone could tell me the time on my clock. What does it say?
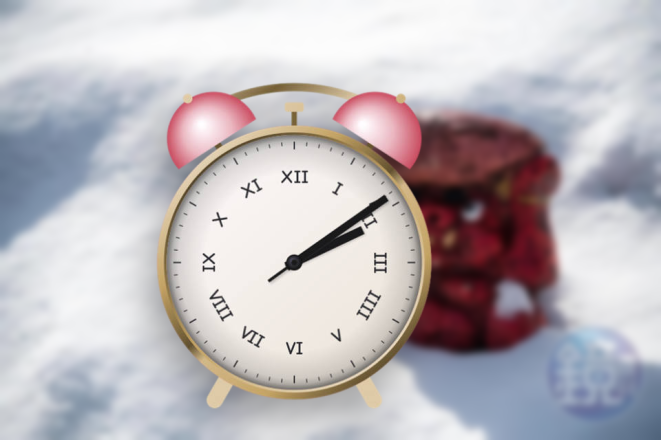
2:09:09
